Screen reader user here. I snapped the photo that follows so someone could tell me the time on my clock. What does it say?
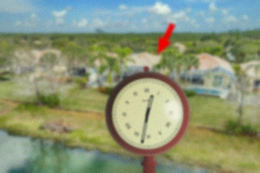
12:32
